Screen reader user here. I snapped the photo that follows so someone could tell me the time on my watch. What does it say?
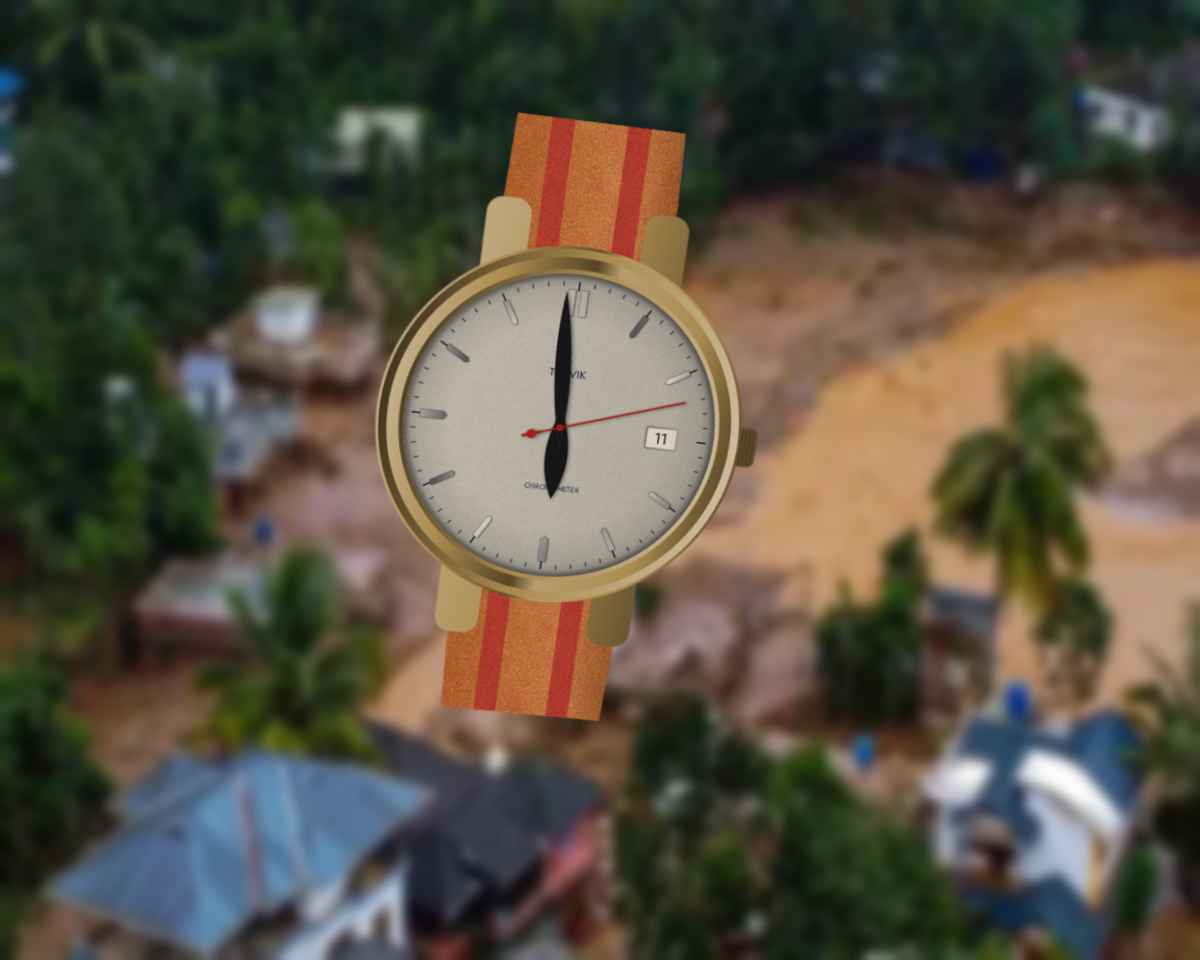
5:59:12
